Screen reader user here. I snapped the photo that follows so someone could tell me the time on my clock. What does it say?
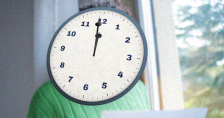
11:59
